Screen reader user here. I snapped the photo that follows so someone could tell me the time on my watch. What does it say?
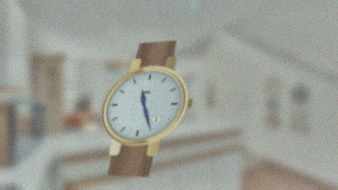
11:26
